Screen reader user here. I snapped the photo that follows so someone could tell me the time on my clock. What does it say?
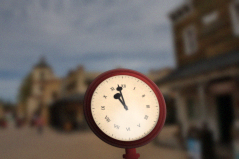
10:58
